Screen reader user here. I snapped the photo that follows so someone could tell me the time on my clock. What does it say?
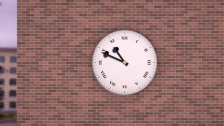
10:49
